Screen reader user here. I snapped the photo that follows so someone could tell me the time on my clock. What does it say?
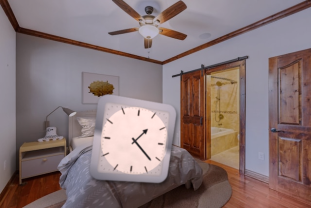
1:22
